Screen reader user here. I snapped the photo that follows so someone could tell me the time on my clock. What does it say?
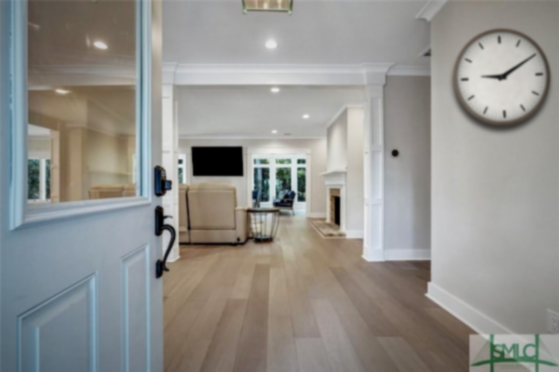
9:10
